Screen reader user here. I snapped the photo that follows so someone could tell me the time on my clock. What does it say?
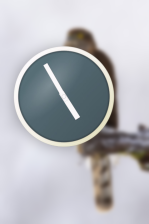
4:55
